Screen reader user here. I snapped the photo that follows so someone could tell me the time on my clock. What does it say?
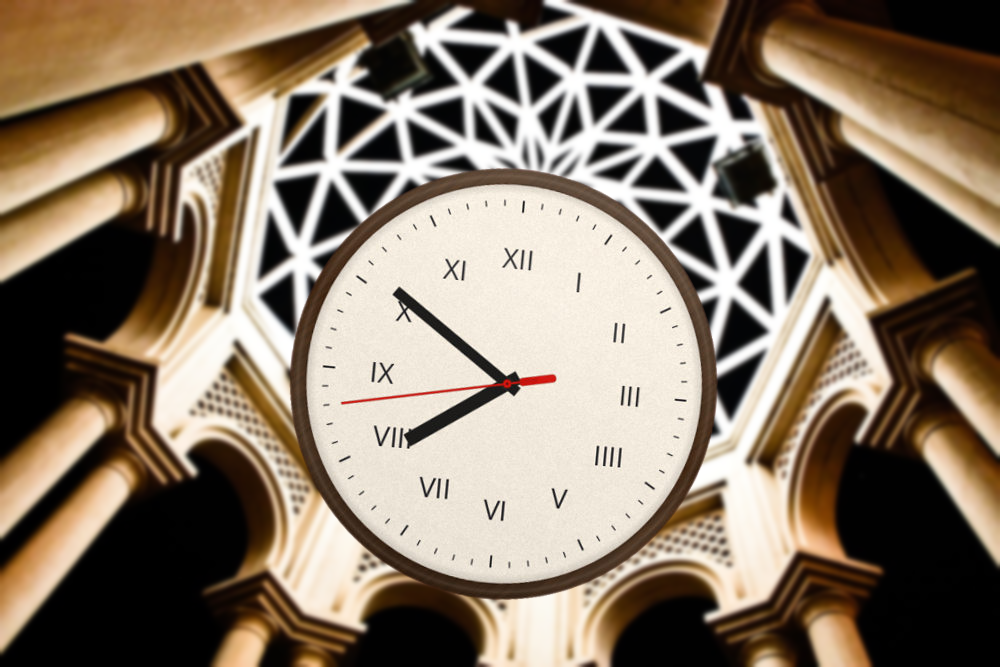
7:50:43
